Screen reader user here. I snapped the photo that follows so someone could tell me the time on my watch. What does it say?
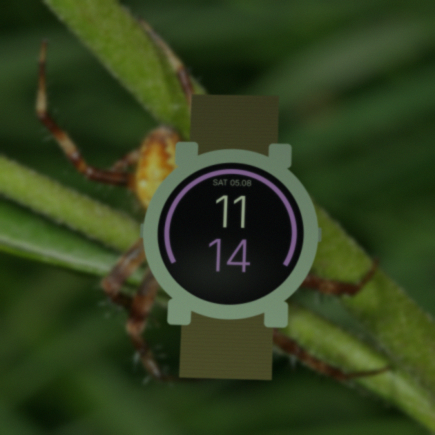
11:14
